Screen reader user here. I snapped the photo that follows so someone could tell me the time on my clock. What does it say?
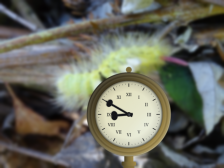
8:50
